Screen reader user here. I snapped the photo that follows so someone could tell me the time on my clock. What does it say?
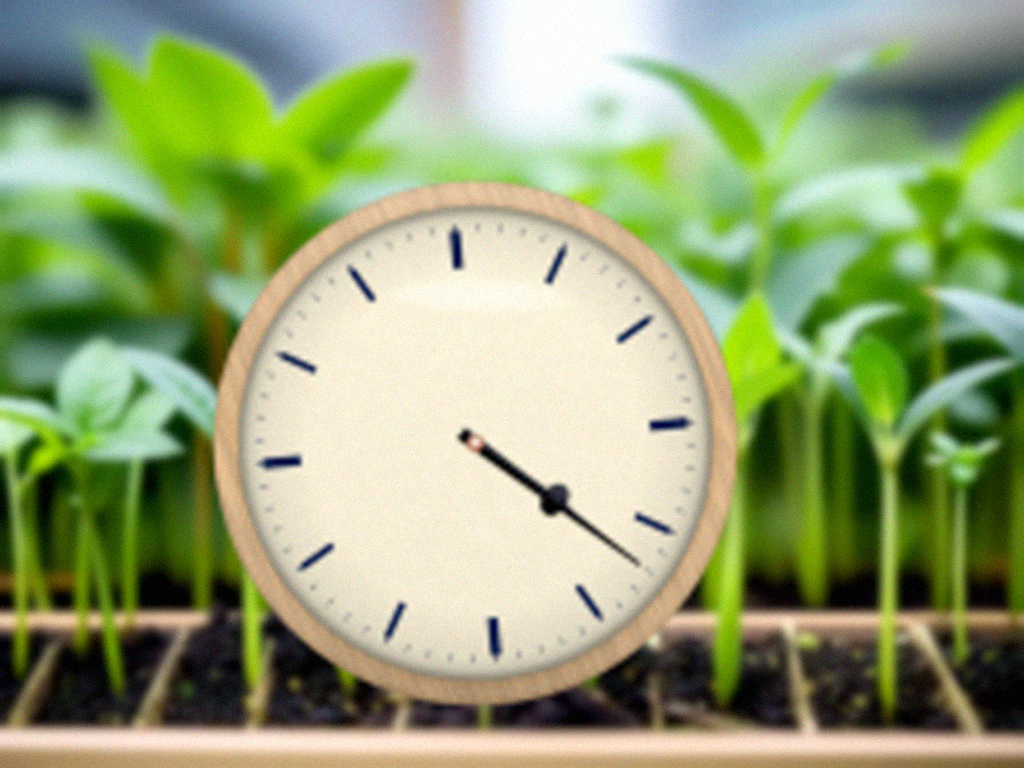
4:22
